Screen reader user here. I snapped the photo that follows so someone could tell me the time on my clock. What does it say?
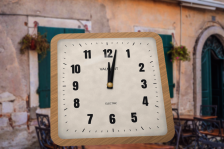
12:02
